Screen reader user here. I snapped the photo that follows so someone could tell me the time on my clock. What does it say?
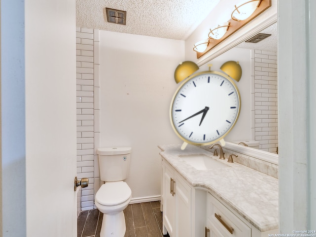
6:41
